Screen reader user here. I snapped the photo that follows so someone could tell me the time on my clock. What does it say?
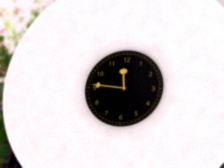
11:46
